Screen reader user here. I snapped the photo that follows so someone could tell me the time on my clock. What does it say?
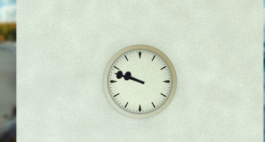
9:48
